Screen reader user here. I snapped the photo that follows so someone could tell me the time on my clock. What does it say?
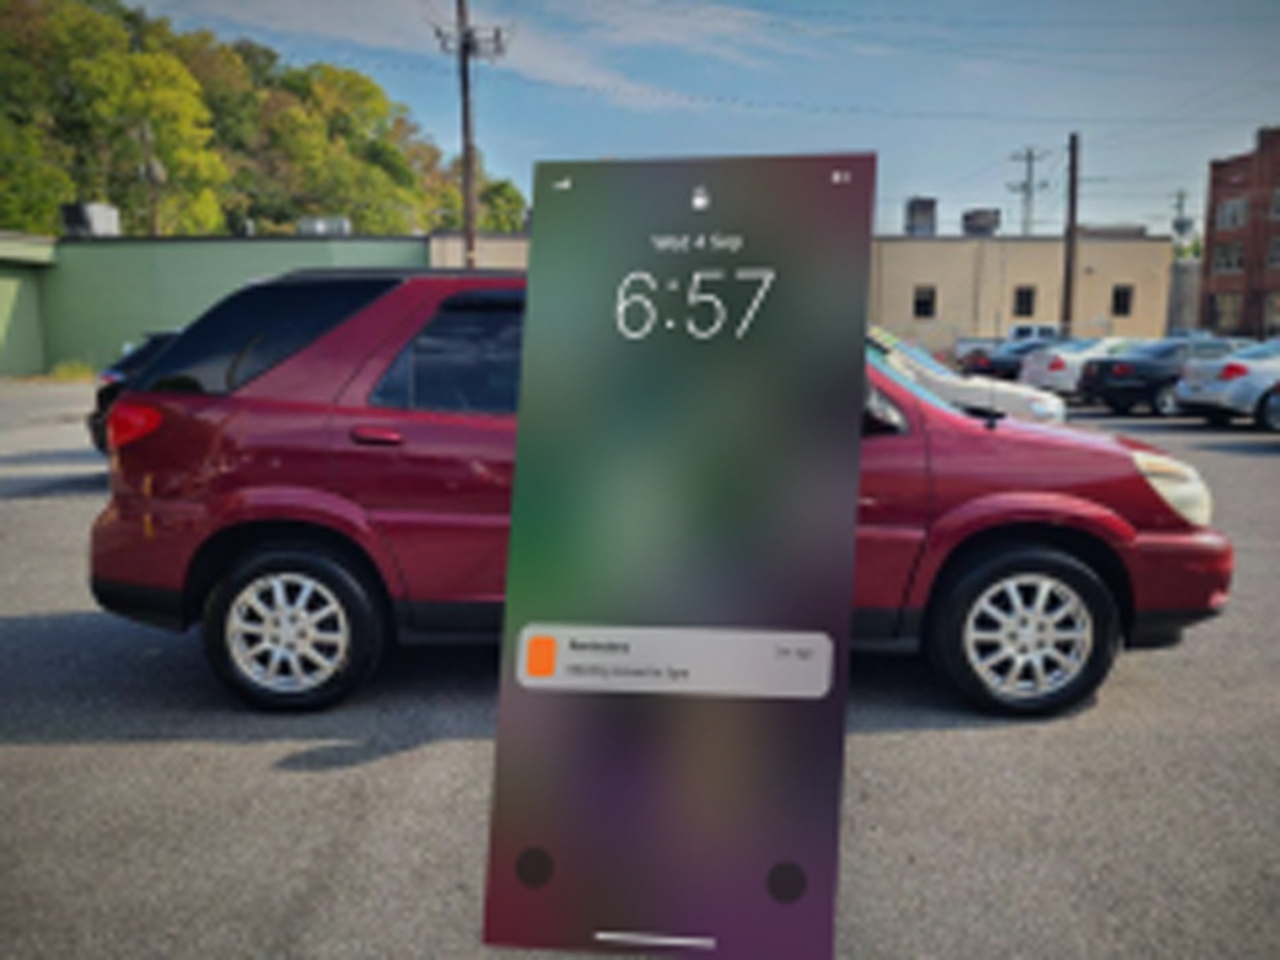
6:57
